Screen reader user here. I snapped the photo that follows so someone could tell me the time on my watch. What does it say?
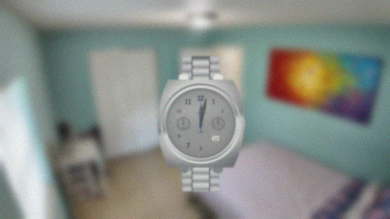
12:02
